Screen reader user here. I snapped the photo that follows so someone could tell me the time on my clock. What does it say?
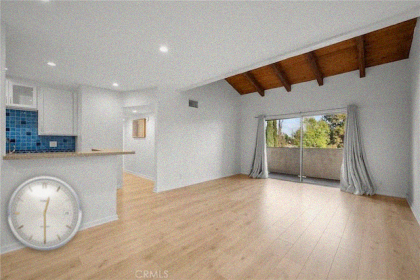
12:30
